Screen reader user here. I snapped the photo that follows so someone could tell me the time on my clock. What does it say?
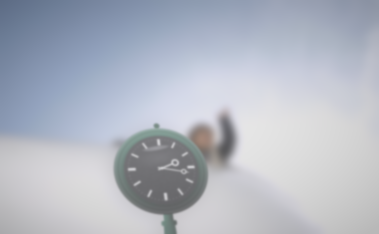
2:17
